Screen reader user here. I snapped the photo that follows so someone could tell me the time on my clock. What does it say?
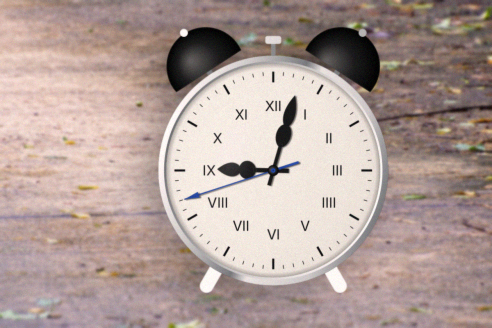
9:02:42
